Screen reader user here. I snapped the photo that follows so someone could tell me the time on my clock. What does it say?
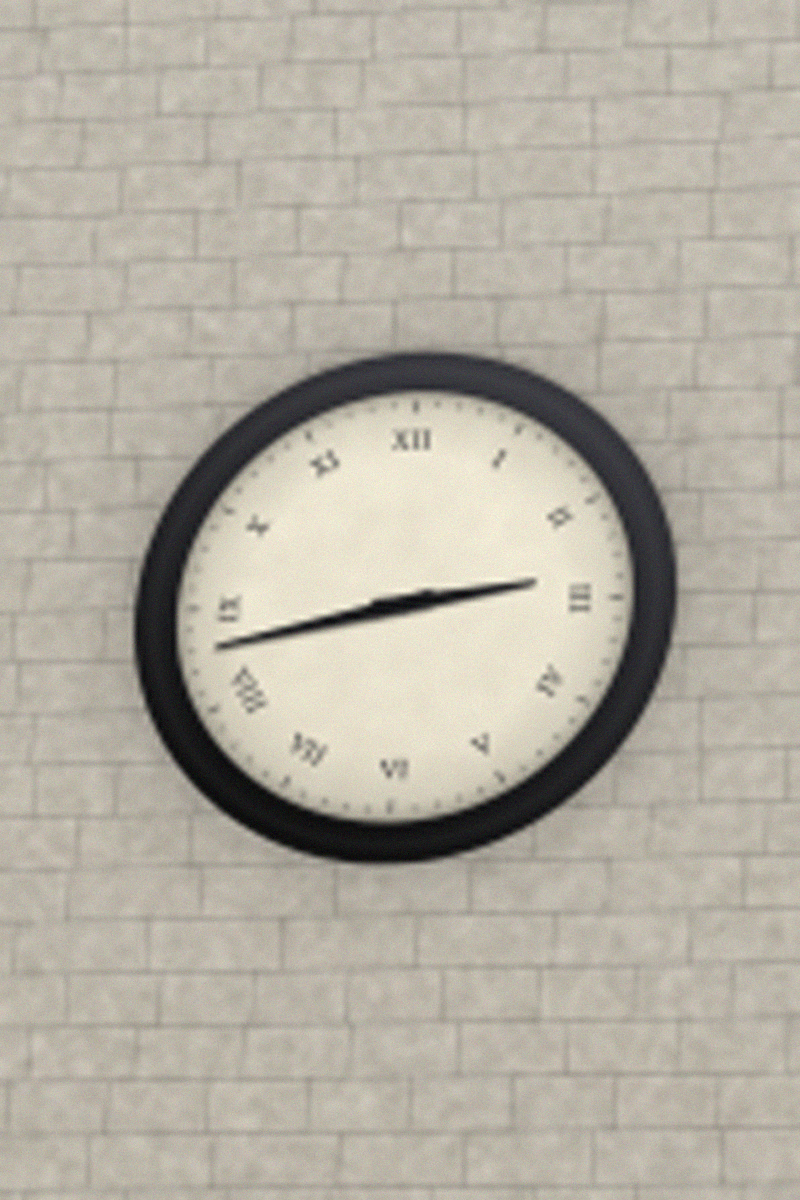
2:43
